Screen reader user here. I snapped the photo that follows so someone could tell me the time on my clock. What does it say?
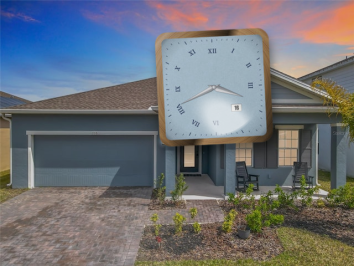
3:41
